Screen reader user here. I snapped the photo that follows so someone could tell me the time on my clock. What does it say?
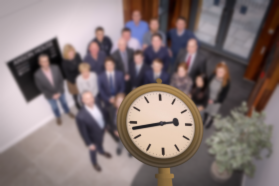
2:43
